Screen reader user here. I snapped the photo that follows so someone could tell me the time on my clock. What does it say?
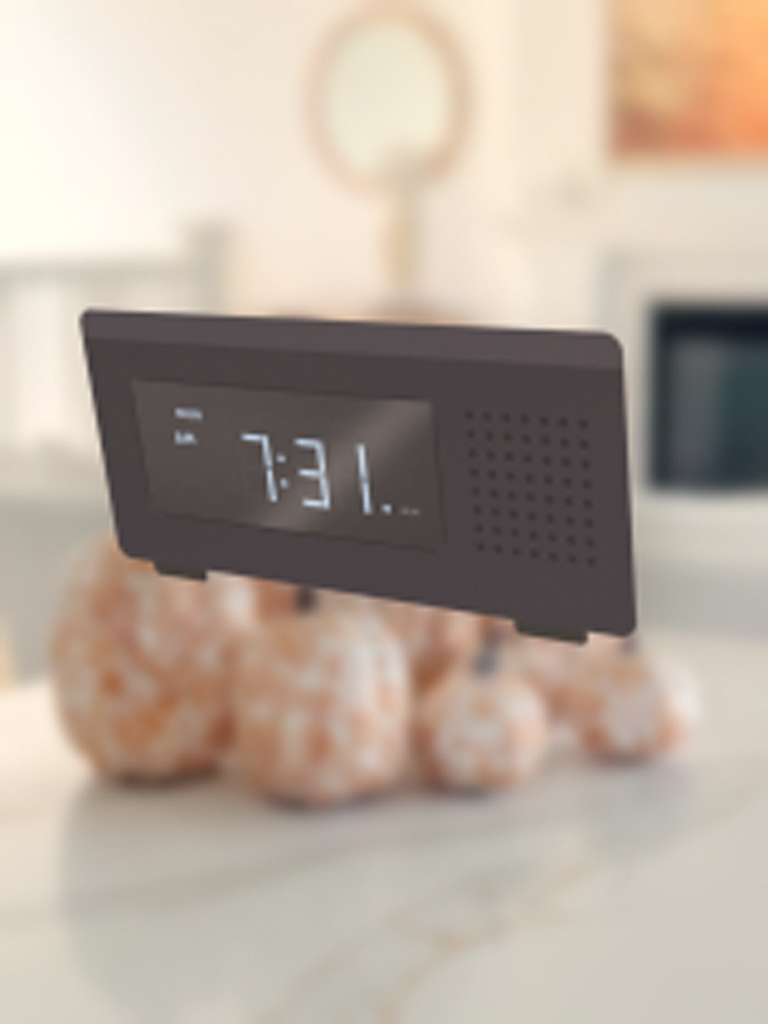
7:31
